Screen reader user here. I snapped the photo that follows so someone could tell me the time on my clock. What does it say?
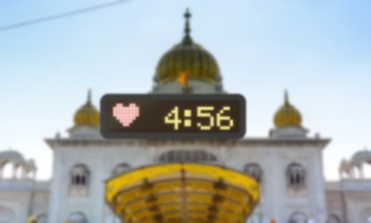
4:56
